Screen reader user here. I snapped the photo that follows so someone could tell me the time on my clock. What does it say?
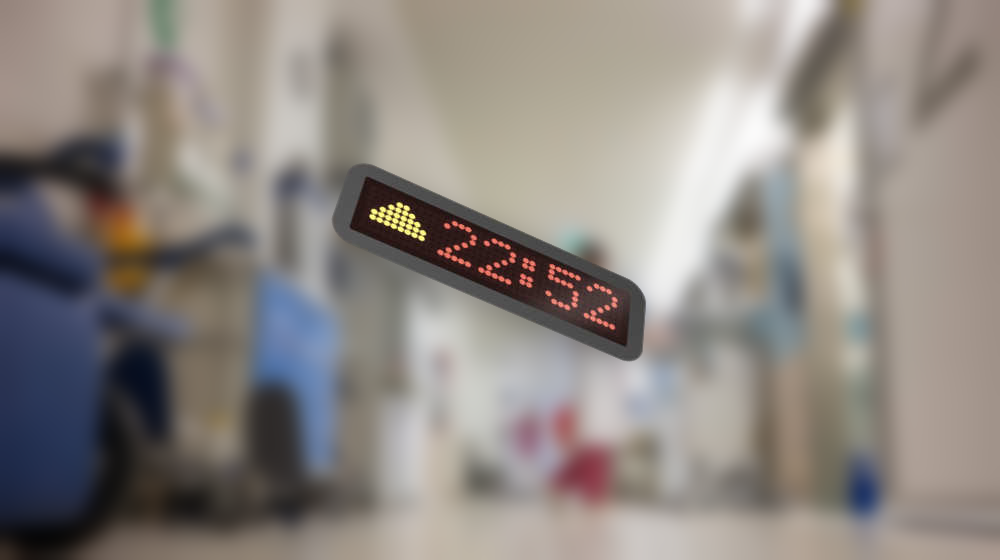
22:52
